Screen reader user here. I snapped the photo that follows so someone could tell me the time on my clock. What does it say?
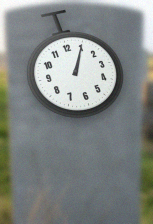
1:05
